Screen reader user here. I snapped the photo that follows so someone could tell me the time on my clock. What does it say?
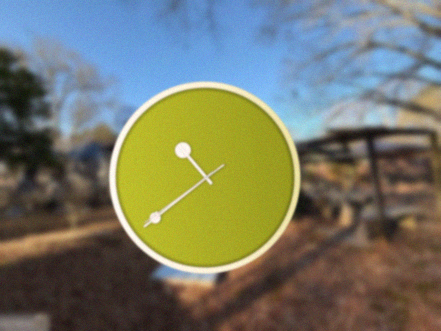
10:38:39
